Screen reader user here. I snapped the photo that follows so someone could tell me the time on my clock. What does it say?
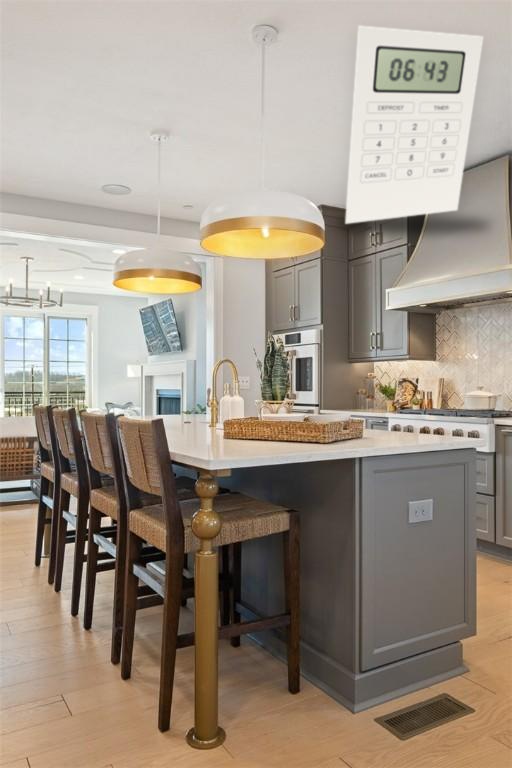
6:43
